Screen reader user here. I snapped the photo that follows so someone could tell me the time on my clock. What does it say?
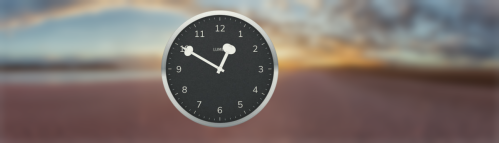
12:50
